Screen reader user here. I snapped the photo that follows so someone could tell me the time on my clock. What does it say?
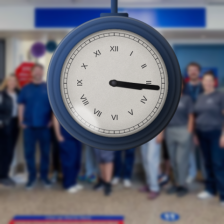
3:16
